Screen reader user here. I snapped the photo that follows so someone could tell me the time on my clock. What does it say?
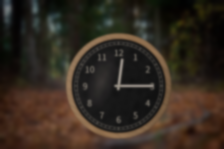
12:15
